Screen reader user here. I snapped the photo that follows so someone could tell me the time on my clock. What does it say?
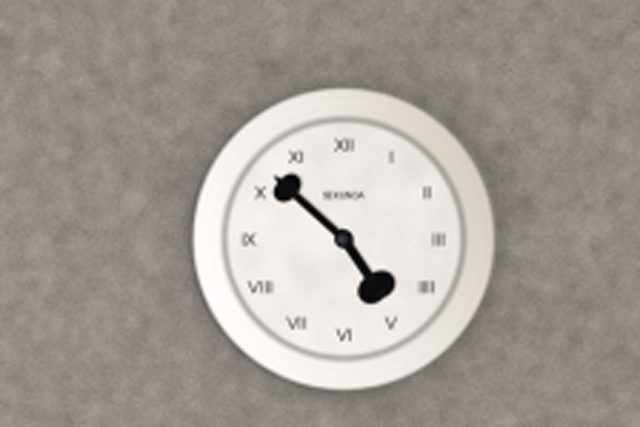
4:52
